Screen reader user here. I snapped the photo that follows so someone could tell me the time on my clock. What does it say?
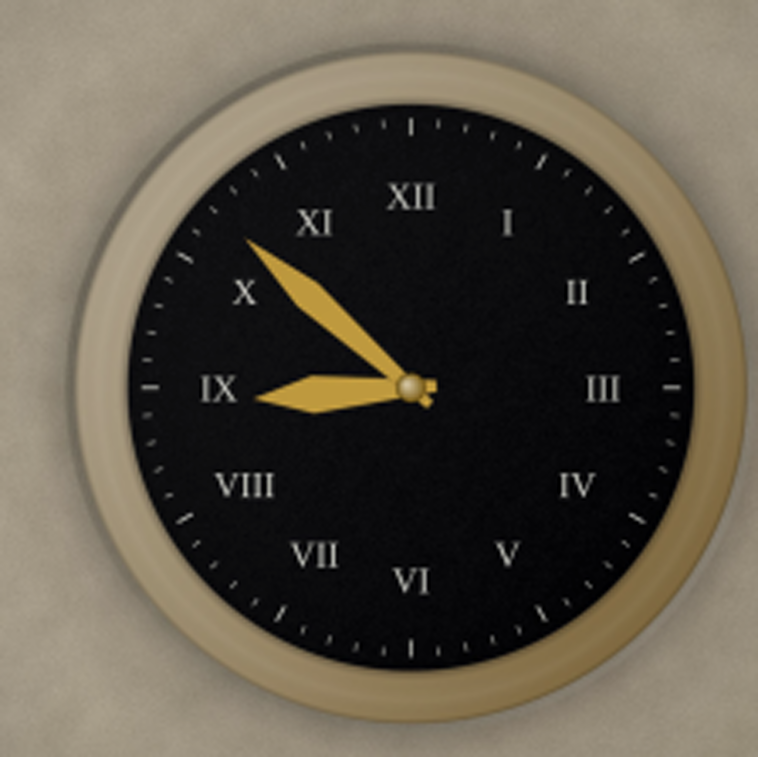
8:52
